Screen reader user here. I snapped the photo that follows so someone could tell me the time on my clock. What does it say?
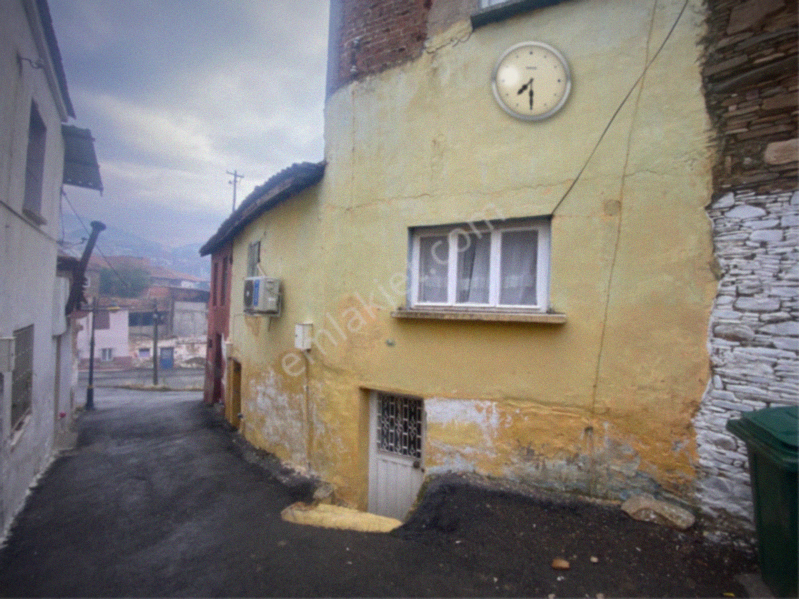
7:30
